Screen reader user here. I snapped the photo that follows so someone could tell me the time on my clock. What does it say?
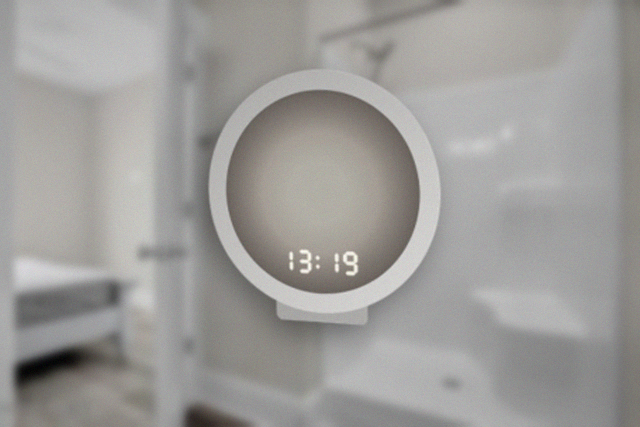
13:19
